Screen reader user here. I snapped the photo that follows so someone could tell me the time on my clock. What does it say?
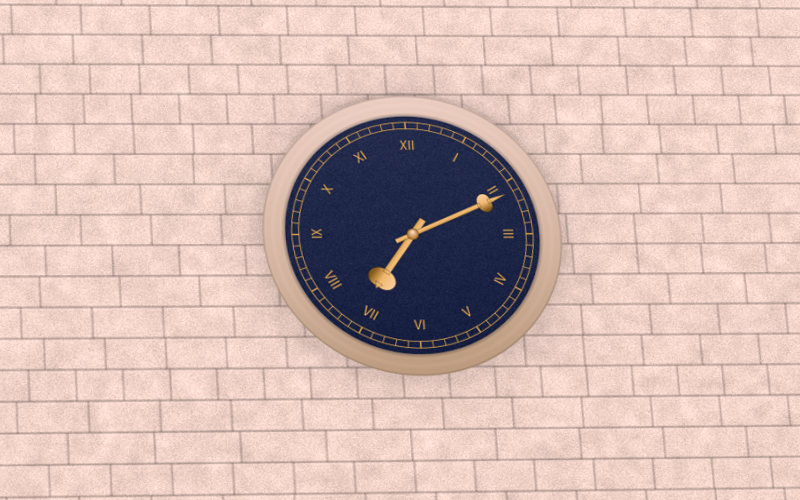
7:11
